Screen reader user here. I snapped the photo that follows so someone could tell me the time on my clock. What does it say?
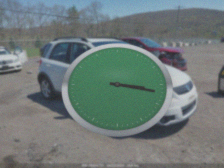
3:17
